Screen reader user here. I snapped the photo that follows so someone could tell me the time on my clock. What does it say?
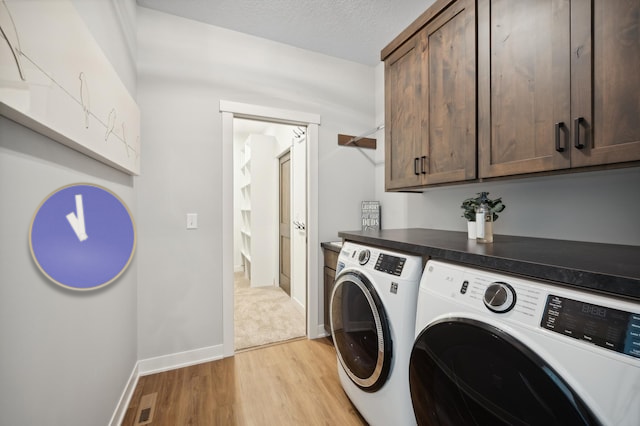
10:59
